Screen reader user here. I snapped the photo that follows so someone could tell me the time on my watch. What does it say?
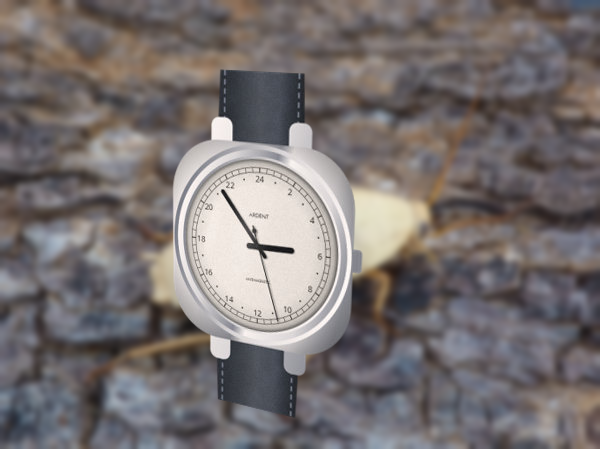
5:53:27
